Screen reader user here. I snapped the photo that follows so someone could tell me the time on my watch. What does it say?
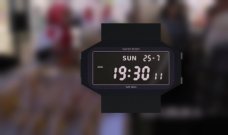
19:30:11
